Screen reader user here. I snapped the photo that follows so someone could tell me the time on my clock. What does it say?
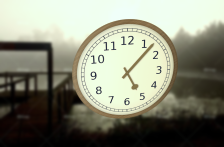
5:07
